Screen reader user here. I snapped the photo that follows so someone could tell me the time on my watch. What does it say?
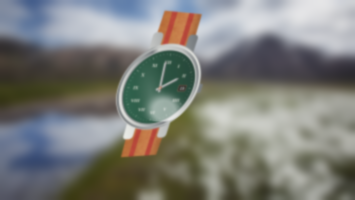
1:59
